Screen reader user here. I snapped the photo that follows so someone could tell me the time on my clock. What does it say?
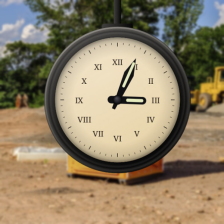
3:04
